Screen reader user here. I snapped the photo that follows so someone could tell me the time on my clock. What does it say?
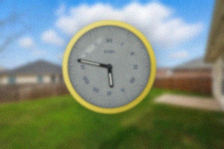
5:47
